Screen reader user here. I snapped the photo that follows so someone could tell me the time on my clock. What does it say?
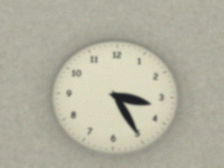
3:25
